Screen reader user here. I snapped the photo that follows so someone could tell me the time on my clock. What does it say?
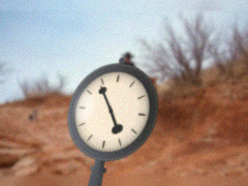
4:54
